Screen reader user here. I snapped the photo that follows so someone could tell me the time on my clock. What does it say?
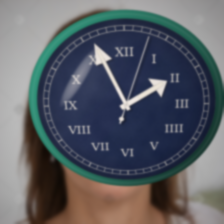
1:56:03
